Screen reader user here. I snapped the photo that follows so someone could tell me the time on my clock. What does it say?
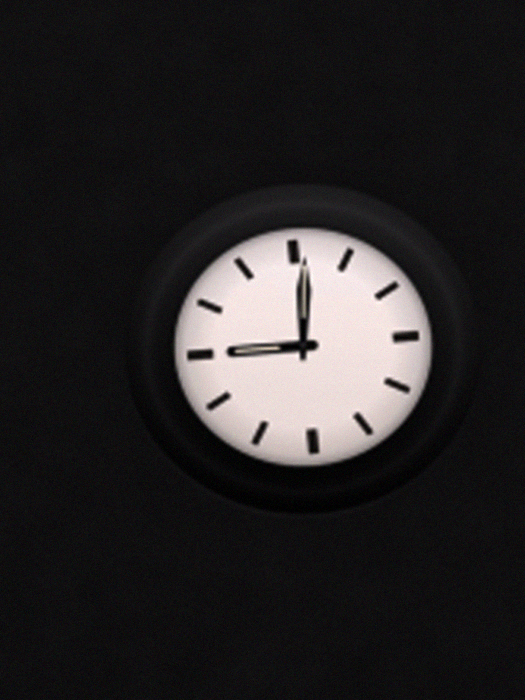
9:01
